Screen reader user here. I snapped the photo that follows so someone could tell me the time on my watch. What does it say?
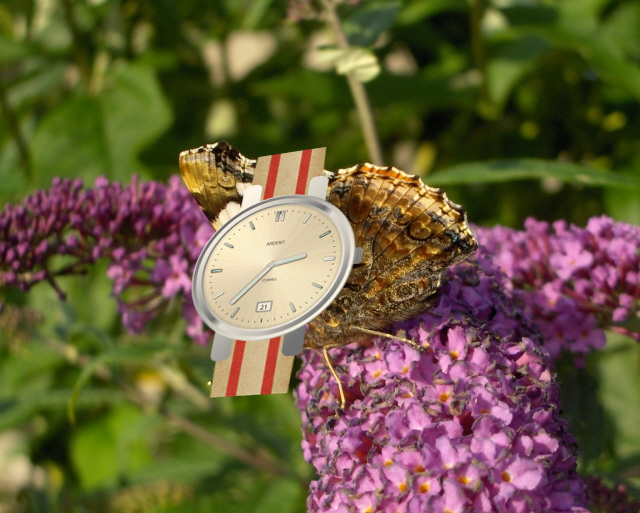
2:37
